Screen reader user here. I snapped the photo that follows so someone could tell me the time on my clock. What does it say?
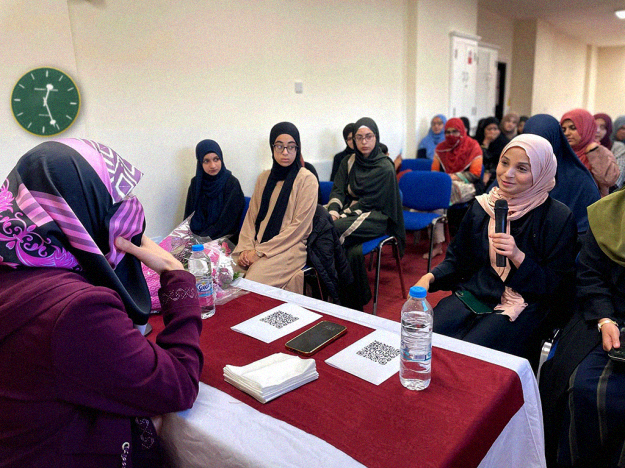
12:26
